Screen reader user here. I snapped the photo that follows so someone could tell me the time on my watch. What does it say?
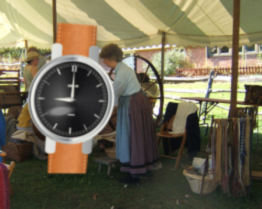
9:00
